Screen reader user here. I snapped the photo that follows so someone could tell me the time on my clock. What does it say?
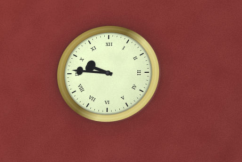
9:46
